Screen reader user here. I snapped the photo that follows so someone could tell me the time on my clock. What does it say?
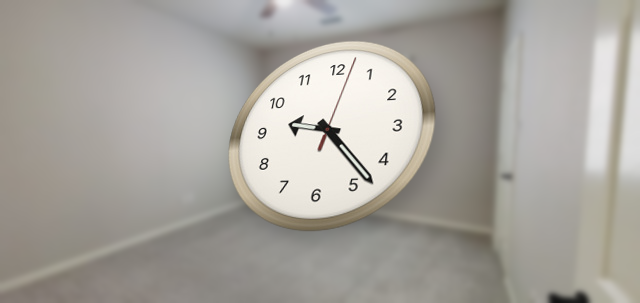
9:23:02
